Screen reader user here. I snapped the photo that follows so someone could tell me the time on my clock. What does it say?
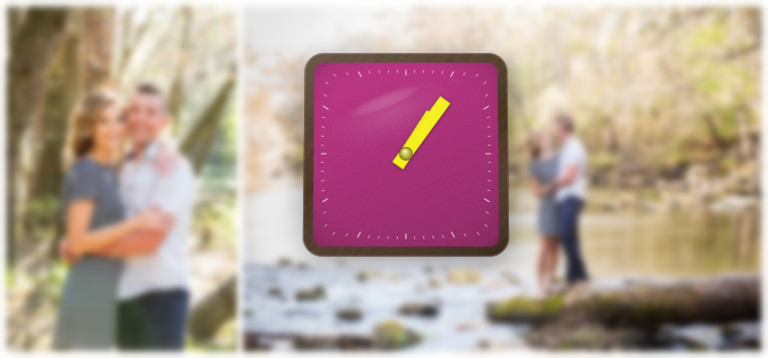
1:06
